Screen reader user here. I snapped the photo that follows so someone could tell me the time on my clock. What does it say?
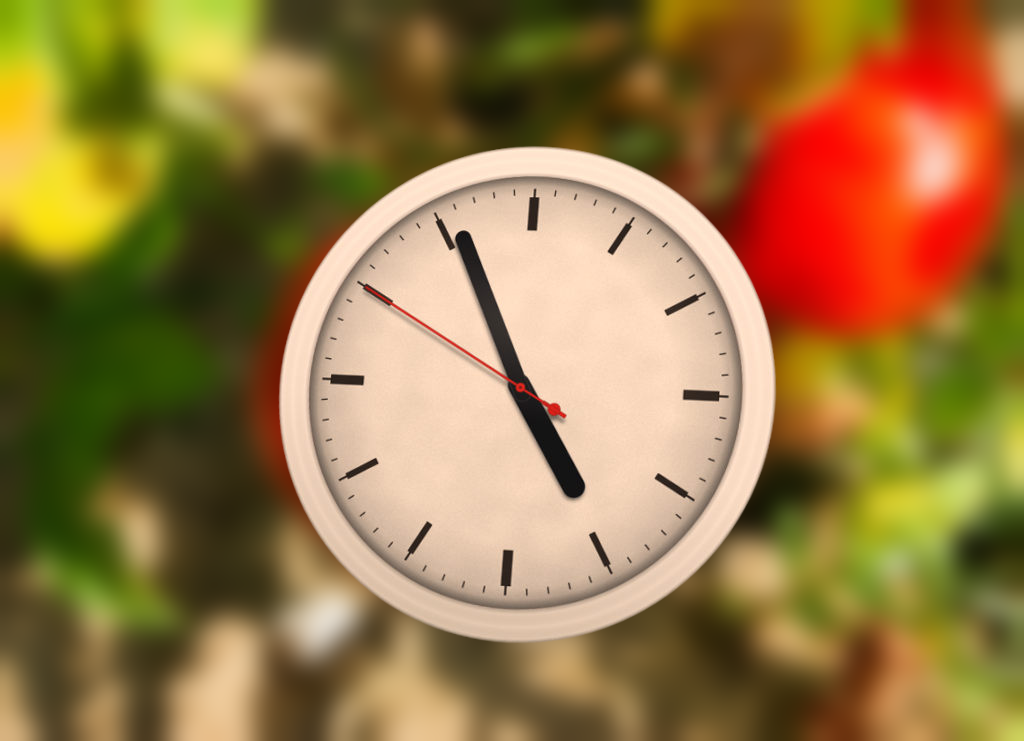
4:55:50
